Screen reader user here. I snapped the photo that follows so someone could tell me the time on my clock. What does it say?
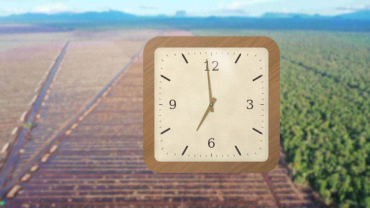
6:59
